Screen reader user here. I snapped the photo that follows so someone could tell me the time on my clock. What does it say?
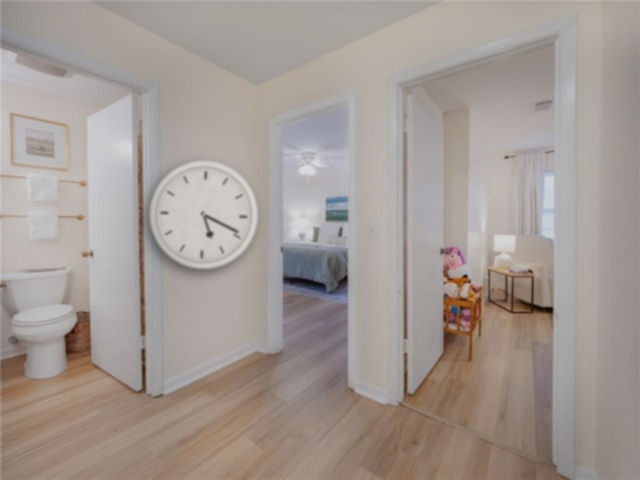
5:19
